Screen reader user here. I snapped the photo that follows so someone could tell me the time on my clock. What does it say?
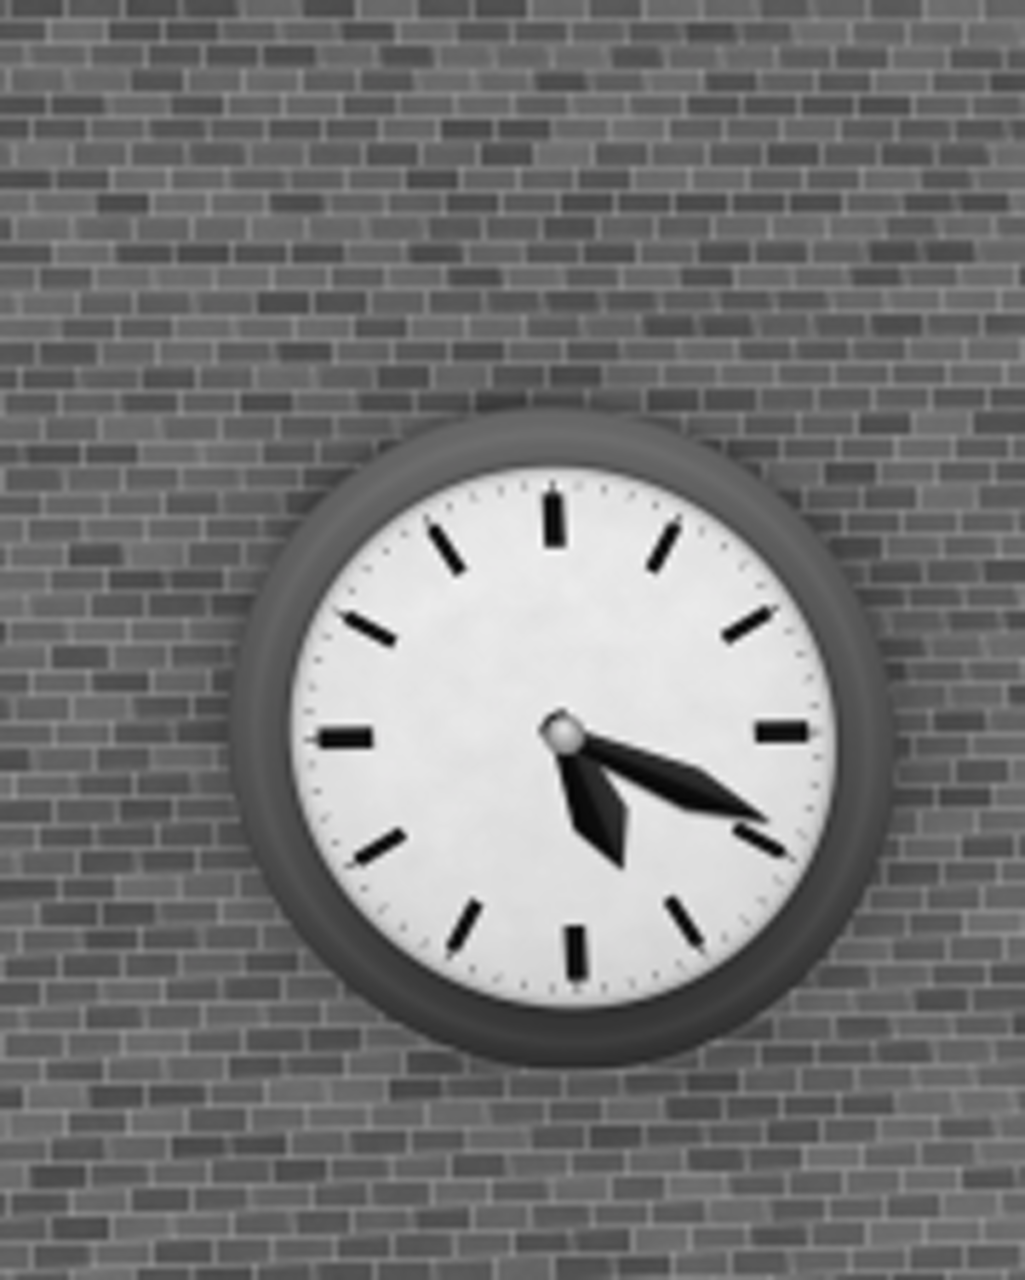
5:19
